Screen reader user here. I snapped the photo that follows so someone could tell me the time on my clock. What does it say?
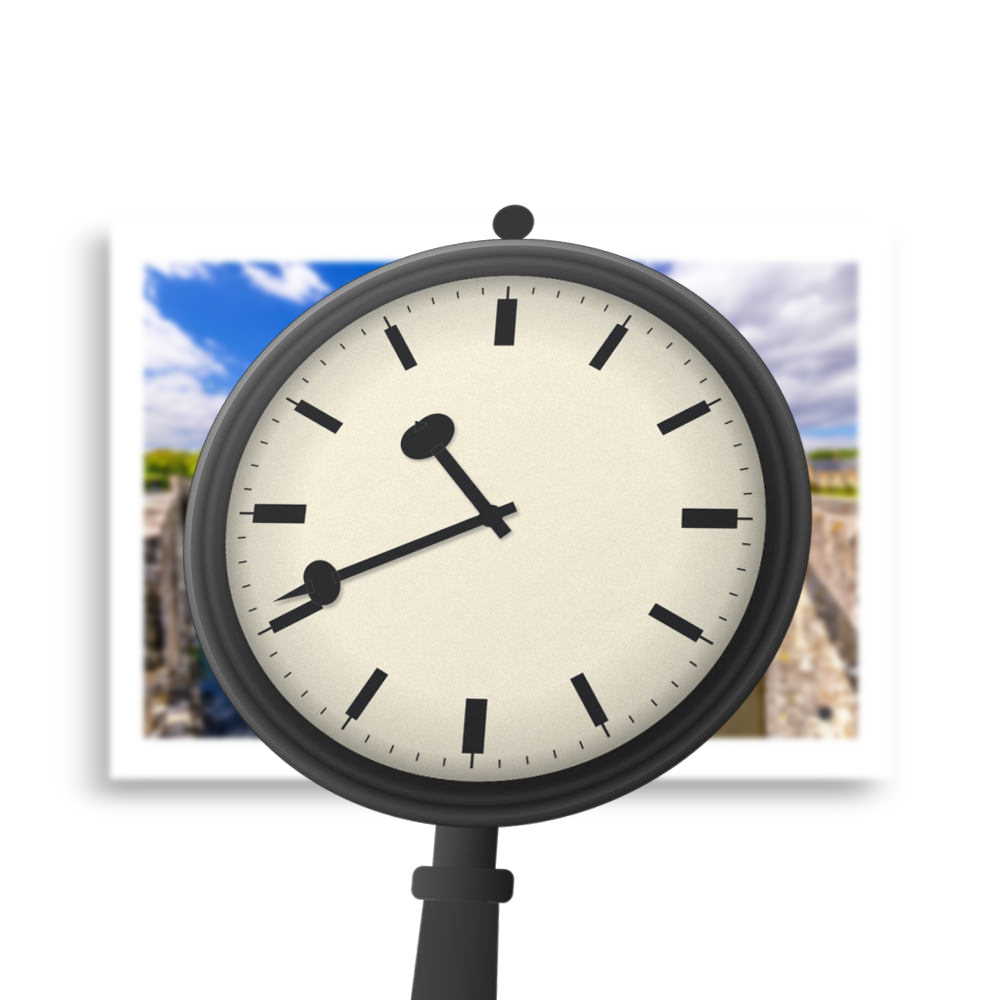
10:41
